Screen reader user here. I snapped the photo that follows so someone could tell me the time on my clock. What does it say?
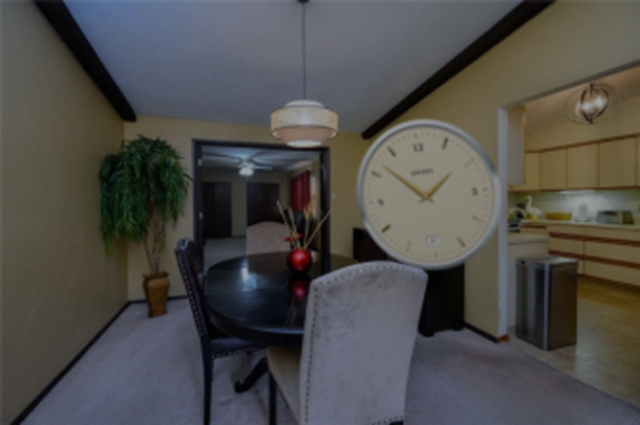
1:52
